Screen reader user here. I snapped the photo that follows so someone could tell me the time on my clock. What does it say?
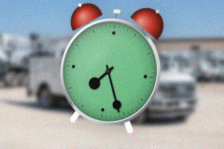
7:26
